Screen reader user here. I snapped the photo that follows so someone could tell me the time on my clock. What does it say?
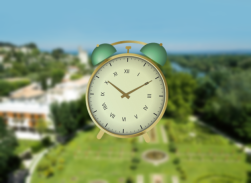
10:10
